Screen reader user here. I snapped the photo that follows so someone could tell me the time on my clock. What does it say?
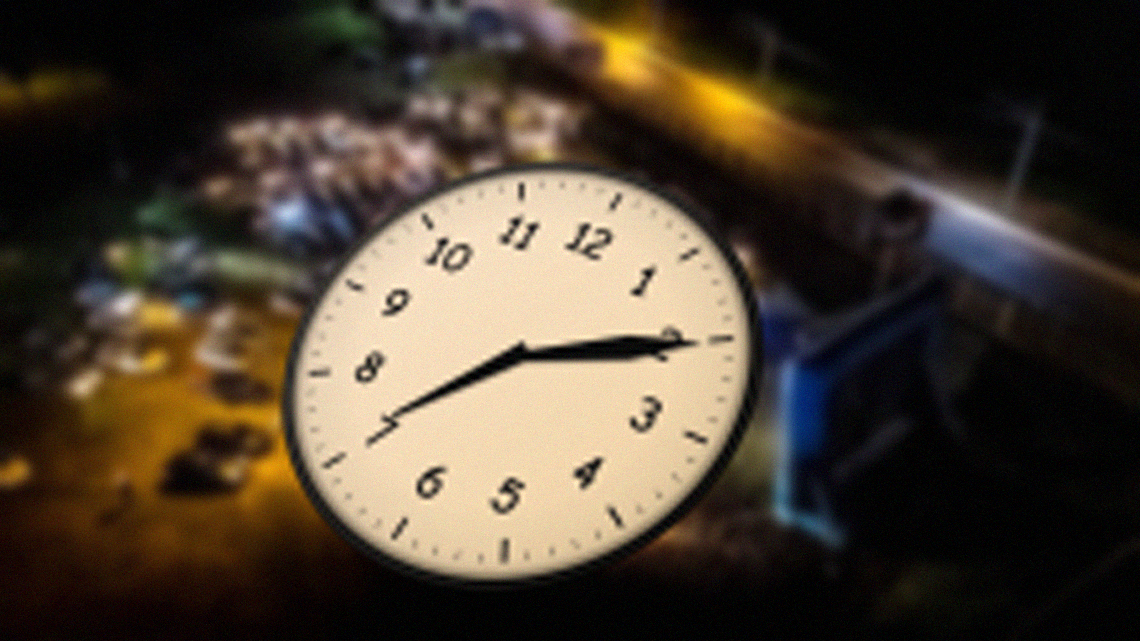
7:10
